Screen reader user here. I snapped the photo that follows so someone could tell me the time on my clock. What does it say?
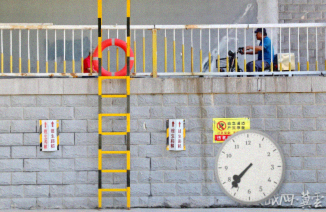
7:37
